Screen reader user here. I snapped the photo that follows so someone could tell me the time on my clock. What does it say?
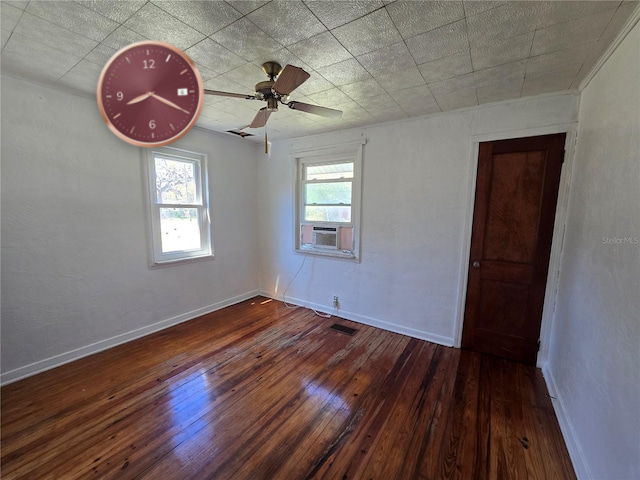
8:20
